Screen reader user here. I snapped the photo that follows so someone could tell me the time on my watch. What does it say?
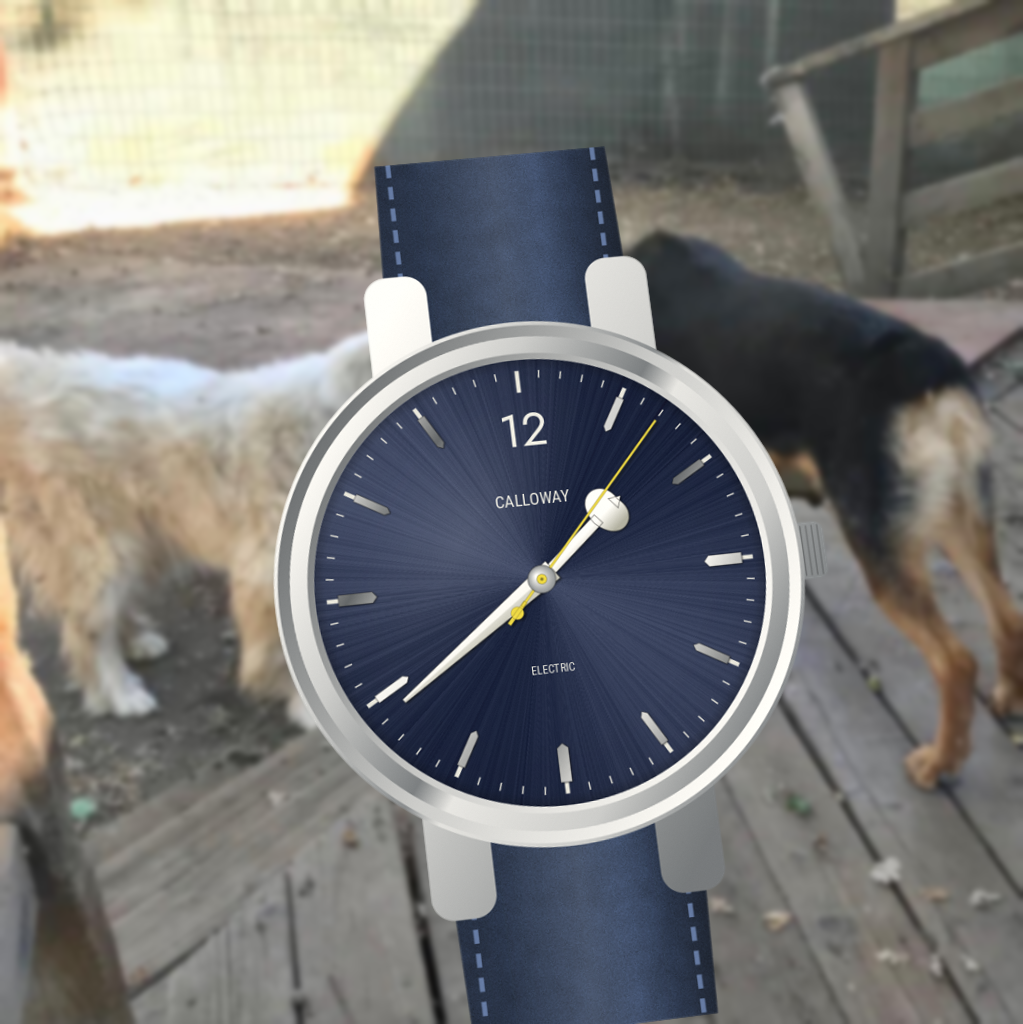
1:39:07
